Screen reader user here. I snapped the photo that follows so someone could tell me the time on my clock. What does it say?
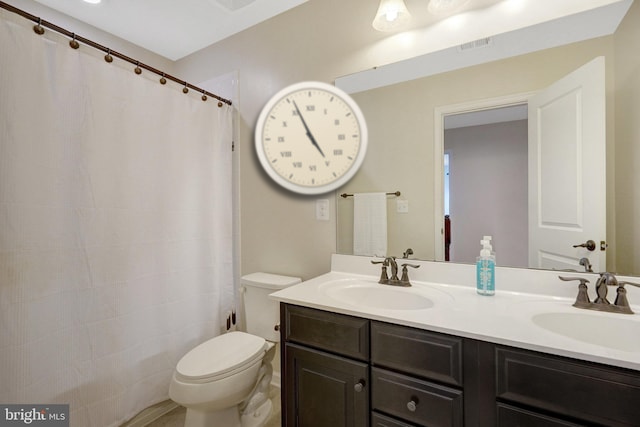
4:56
